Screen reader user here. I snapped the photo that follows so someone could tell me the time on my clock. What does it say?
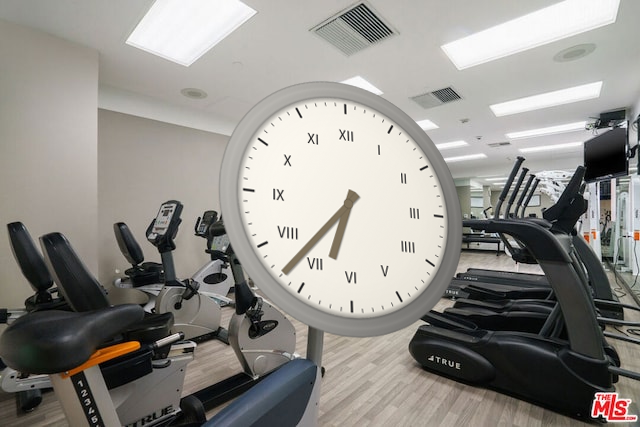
6:37
